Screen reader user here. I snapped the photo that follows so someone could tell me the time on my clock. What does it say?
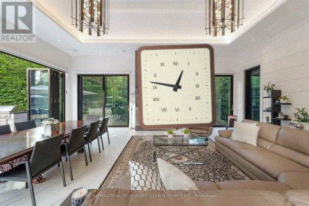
12:47
